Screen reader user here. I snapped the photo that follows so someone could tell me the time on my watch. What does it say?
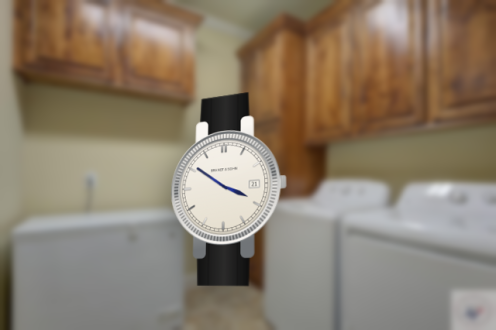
3:51
